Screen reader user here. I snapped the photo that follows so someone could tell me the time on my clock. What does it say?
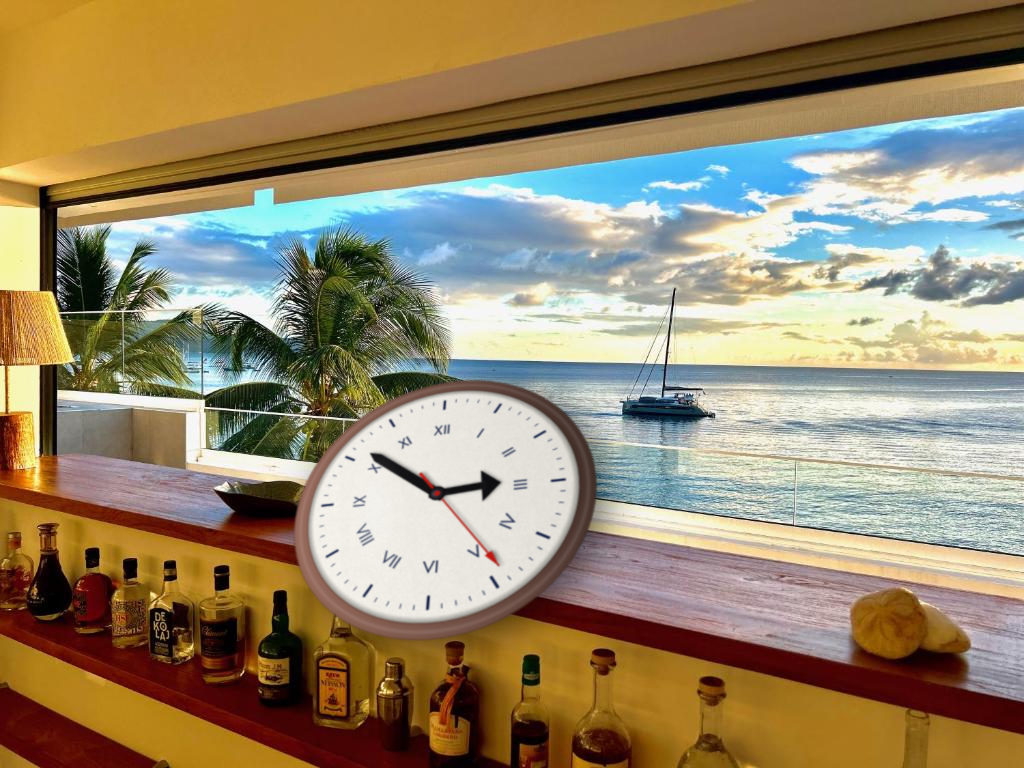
2:51:24
